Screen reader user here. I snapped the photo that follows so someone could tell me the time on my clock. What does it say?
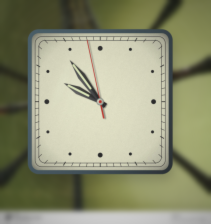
9:53:58
